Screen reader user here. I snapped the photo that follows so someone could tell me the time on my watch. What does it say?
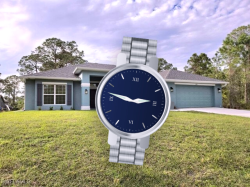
2:47
